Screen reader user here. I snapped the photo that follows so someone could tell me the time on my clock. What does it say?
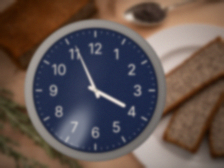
3:56
